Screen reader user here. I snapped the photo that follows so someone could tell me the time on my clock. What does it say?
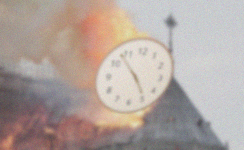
4:53
